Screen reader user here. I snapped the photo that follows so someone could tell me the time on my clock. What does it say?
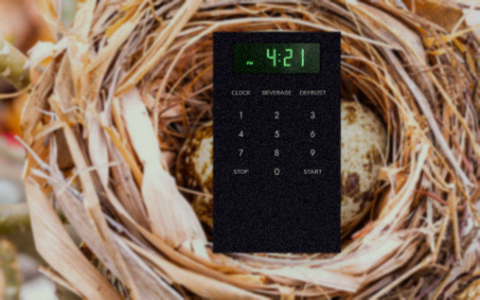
4:21
